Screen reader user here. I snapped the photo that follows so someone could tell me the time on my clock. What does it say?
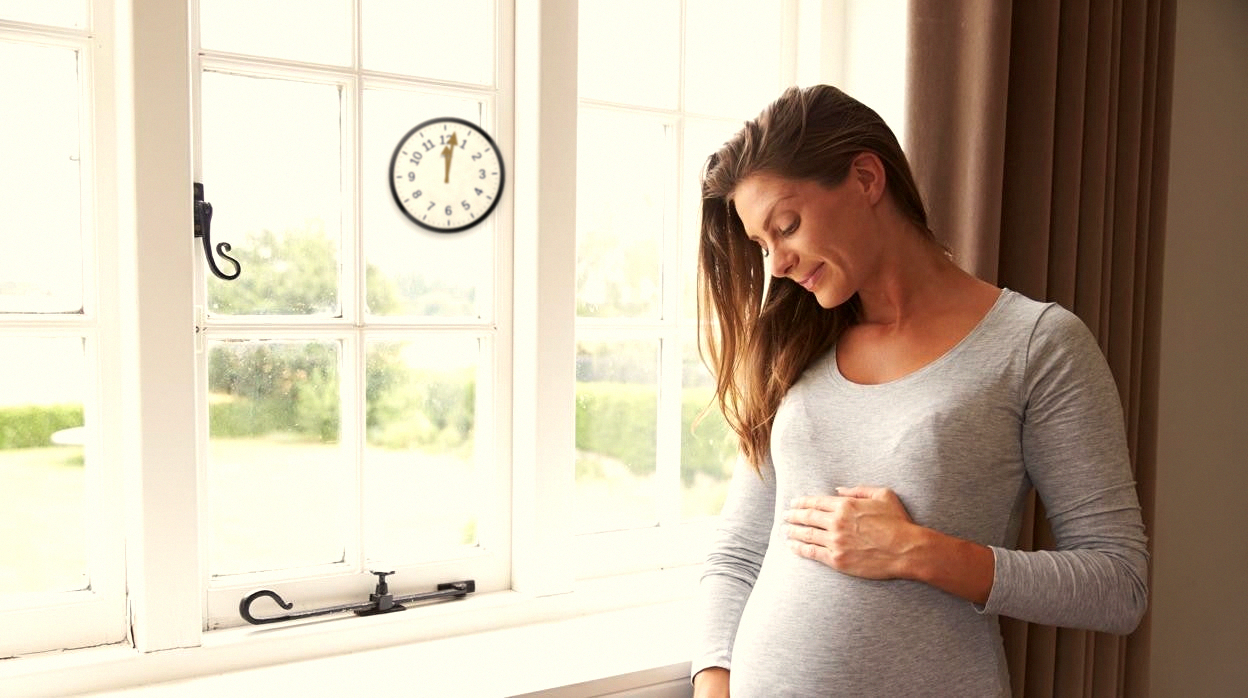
12:02
